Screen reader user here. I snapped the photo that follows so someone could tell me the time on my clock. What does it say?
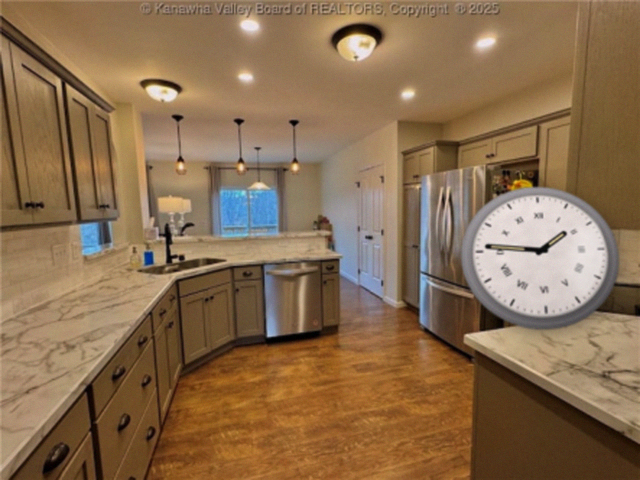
1:46
